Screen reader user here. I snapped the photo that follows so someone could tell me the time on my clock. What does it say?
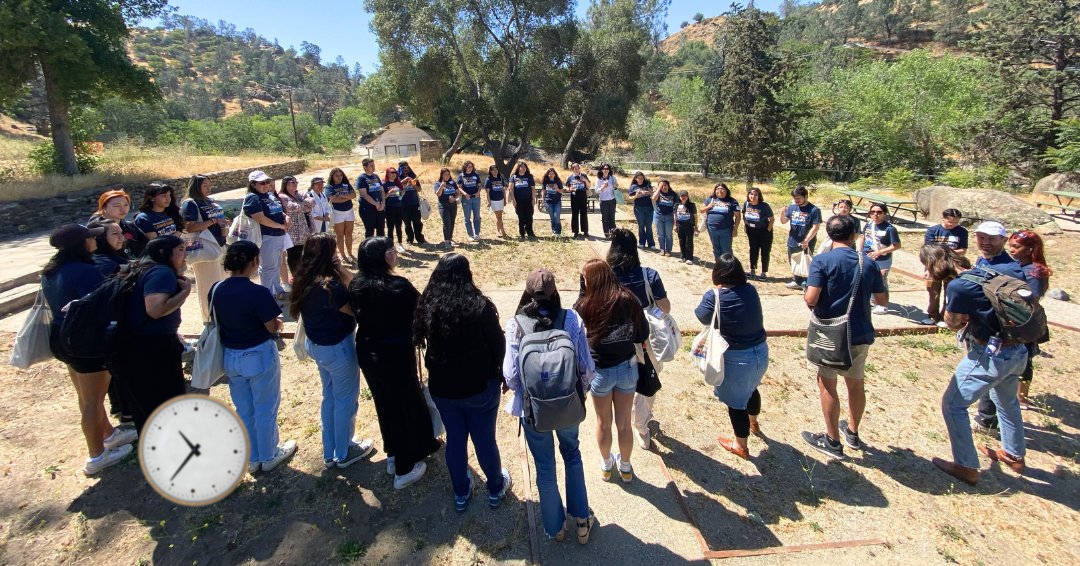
10:36
